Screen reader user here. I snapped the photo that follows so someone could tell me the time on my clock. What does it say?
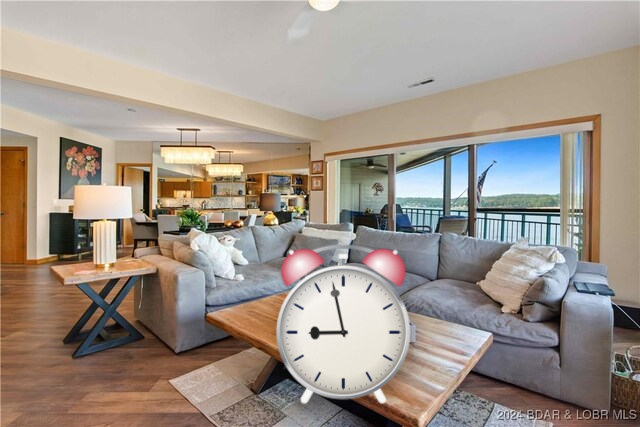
8:58
